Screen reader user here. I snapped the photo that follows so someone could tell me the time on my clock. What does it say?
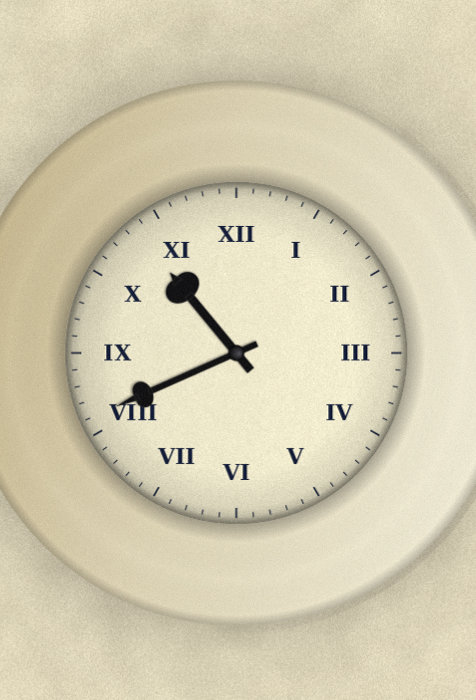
10:41
